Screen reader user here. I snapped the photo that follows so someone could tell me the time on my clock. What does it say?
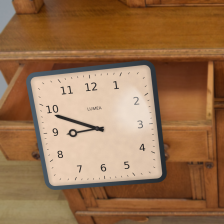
8:49
